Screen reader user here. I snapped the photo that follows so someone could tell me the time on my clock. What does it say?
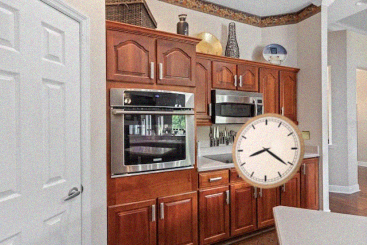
8:21
